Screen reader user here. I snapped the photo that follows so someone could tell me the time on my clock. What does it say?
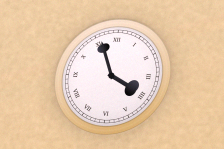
3:56
